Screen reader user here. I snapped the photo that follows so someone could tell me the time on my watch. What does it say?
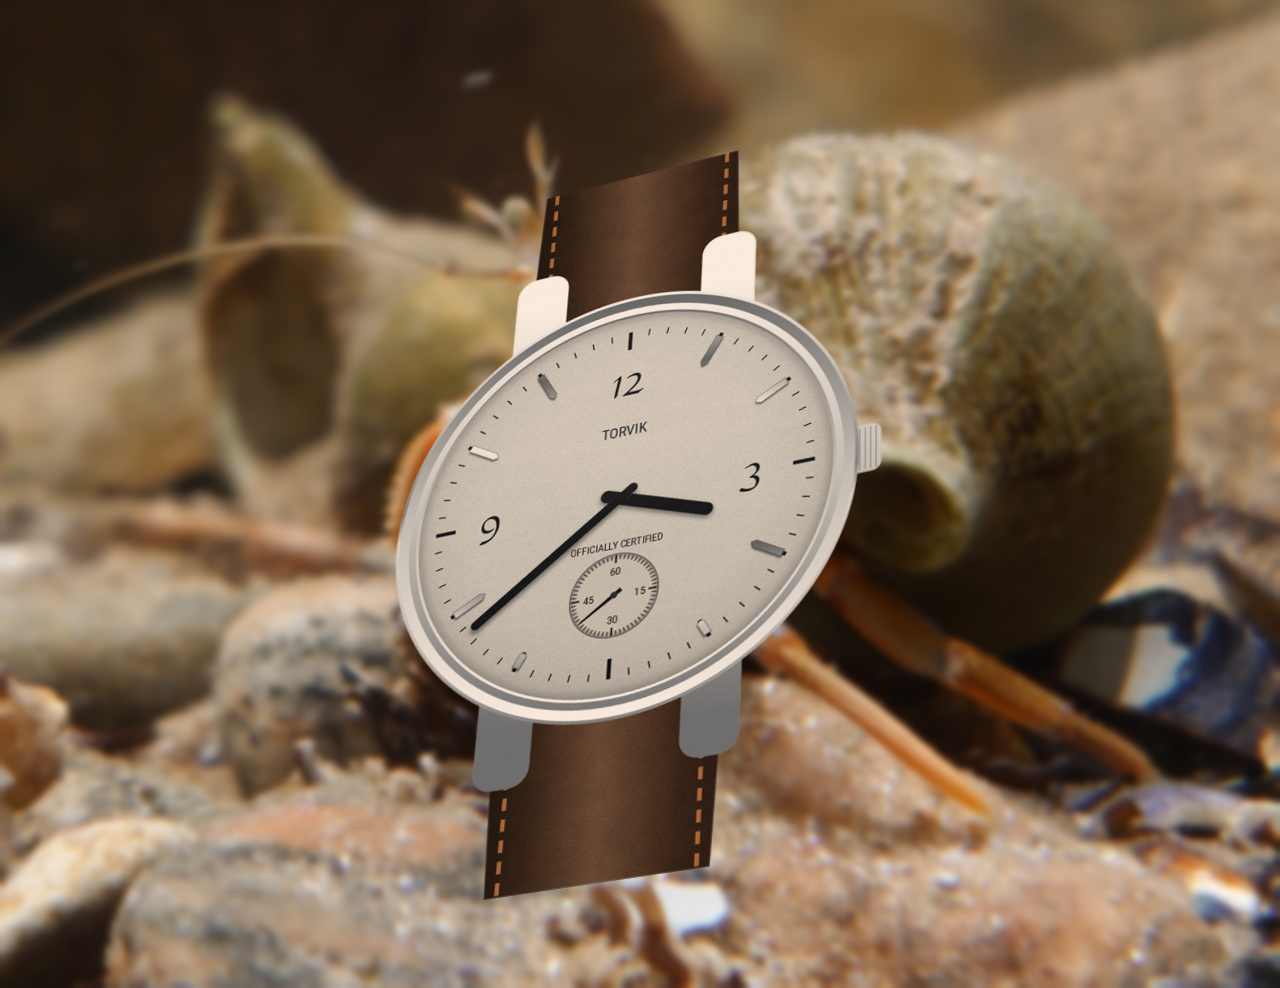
3:38:39
